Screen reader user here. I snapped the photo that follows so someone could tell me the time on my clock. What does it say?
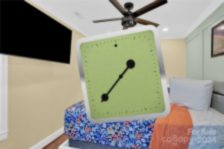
1:38
